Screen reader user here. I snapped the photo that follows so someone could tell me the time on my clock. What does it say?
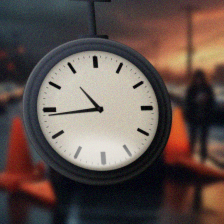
10:44
